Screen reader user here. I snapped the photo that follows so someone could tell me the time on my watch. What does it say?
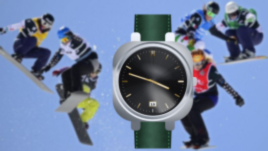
3:48
